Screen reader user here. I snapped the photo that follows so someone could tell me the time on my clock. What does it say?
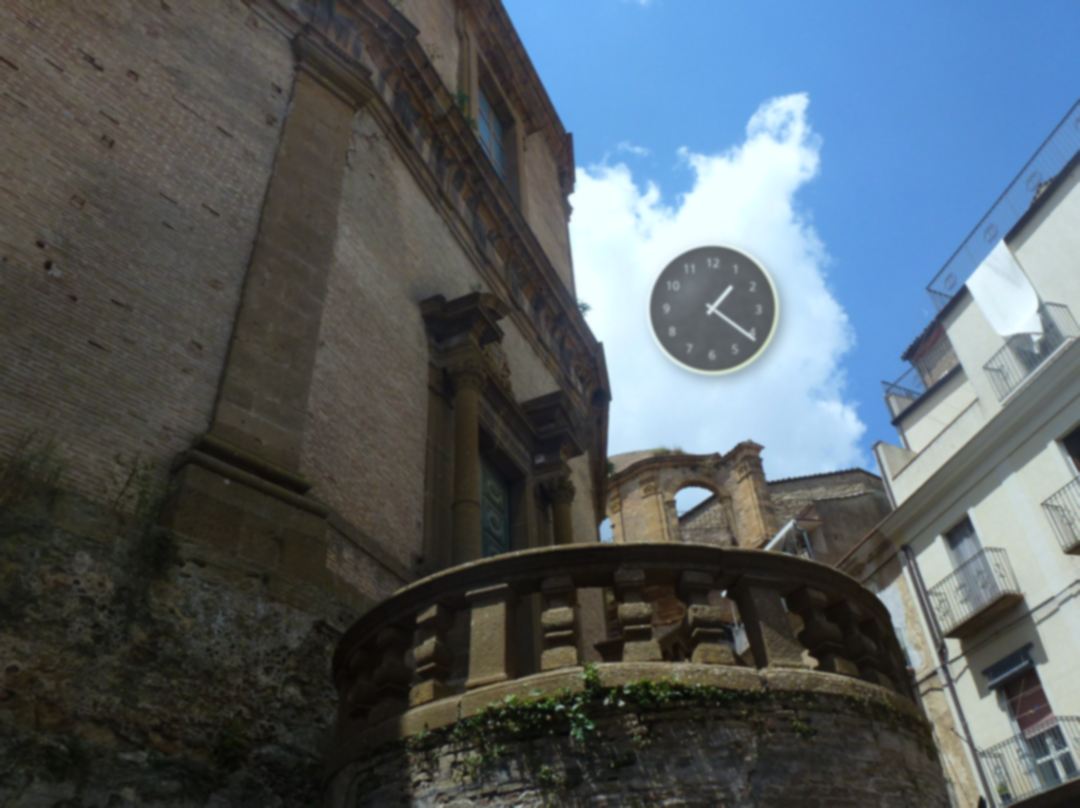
1:21
